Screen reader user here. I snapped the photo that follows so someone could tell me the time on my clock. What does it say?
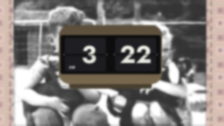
3:22
